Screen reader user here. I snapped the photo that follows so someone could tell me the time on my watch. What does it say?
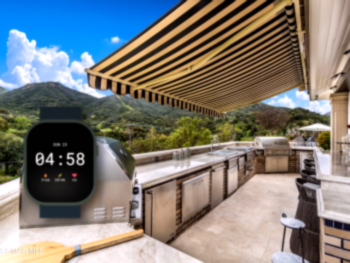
4:58
